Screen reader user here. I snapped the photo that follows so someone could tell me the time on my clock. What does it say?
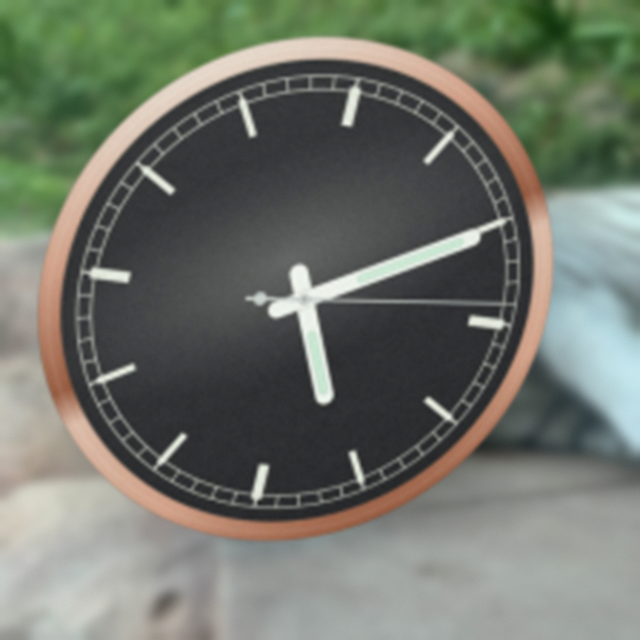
5:10:14
